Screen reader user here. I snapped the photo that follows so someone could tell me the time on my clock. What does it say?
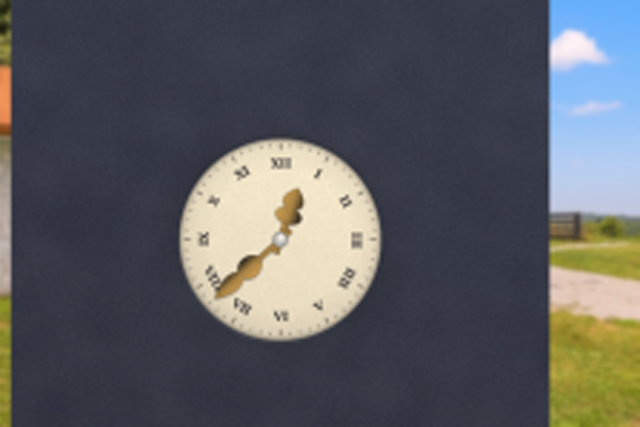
12:38
